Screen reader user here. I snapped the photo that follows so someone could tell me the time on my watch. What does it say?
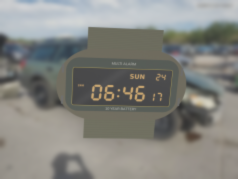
6:46:17
